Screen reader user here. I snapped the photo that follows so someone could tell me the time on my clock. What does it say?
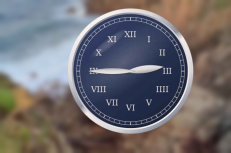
2:45
